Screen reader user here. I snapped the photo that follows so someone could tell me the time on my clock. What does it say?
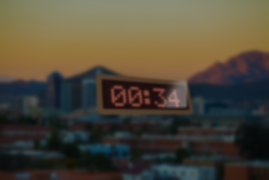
0:34
